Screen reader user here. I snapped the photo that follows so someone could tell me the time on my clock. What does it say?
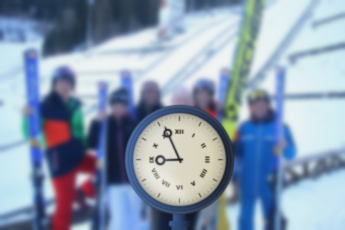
8:56
